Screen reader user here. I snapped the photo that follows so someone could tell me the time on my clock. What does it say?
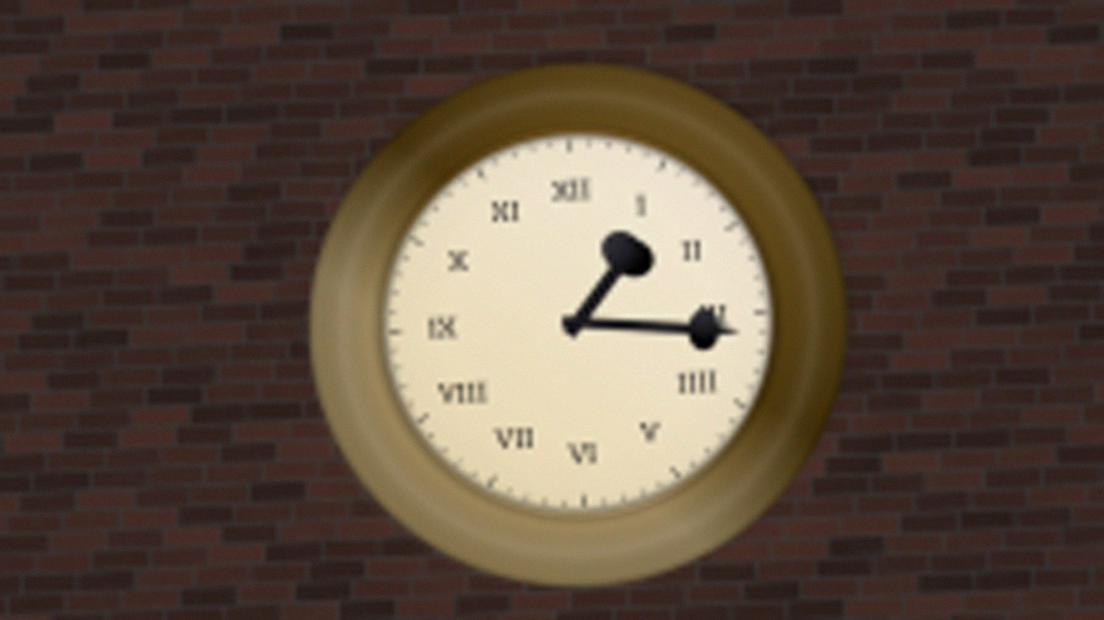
1:16
